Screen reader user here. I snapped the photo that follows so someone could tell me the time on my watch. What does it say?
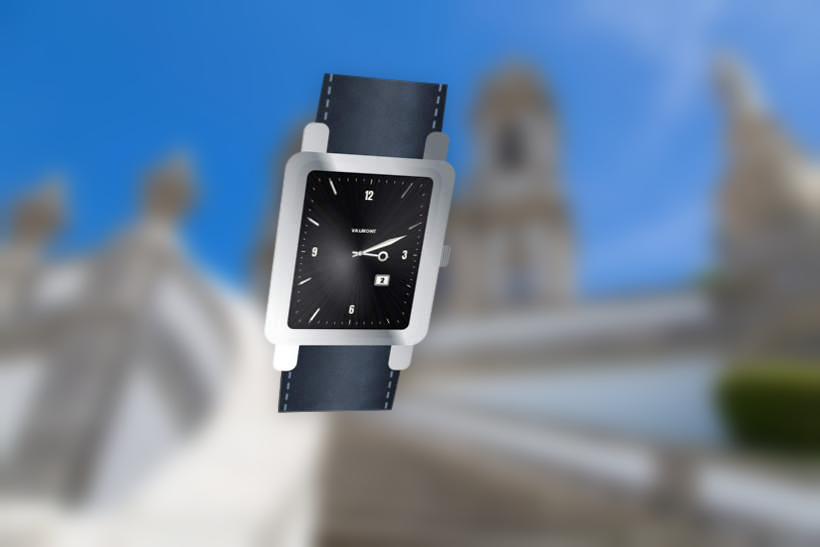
3:11
